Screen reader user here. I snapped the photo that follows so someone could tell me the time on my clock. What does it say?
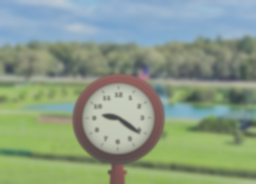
9:21
